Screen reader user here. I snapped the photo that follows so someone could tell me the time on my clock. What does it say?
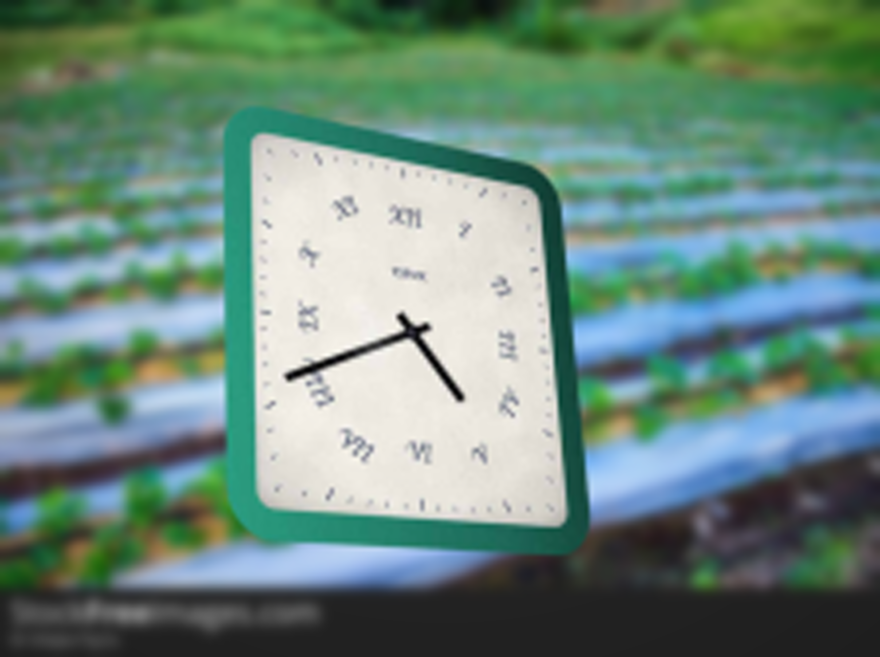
4:41
